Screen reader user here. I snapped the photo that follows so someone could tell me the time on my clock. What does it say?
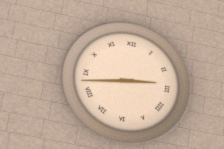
2:43
